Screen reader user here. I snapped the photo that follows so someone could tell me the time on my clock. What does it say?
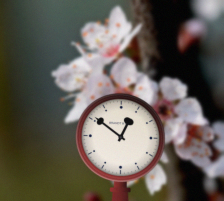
12:51
